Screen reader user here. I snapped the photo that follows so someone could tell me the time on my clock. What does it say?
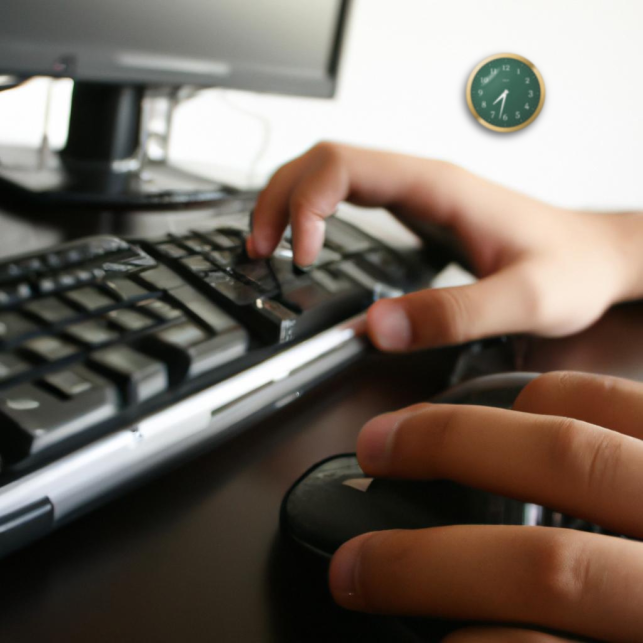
7:32
